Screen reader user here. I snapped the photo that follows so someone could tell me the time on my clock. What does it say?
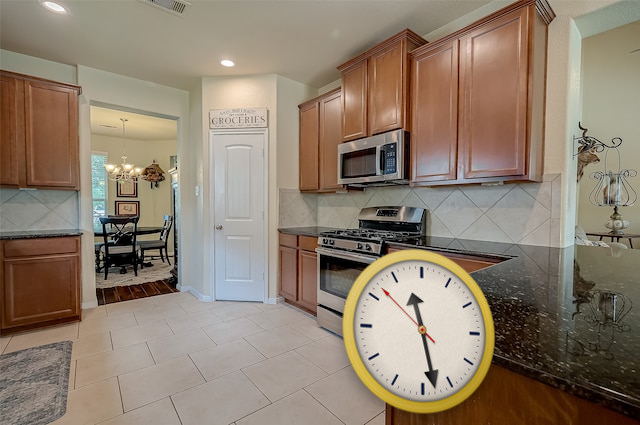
11:27:52
